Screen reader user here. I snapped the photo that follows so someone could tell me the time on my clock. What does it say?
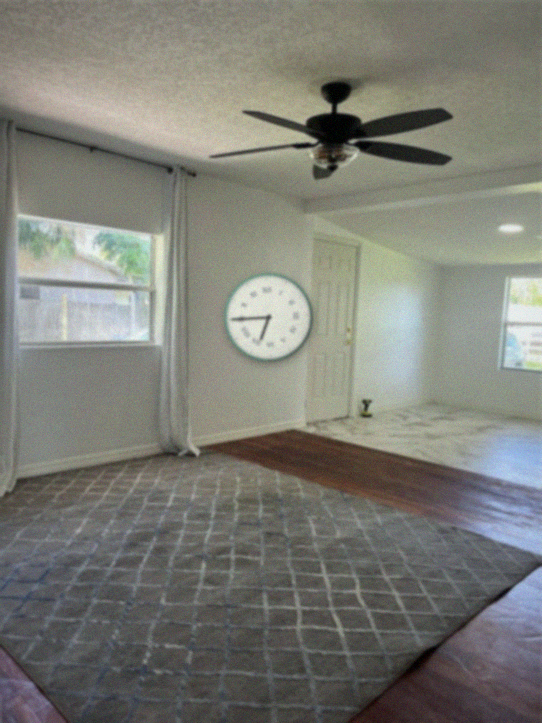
6:45
